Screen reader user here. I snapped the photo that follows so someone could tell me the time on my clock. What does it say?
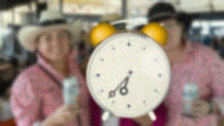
6:37
